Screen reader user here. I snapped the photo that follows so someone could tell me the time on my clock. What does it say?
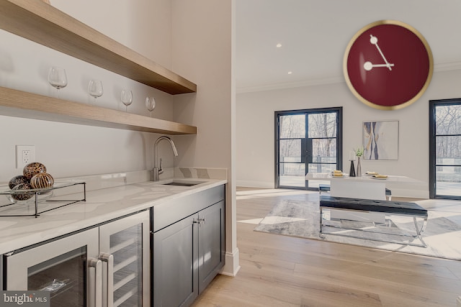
8:55
